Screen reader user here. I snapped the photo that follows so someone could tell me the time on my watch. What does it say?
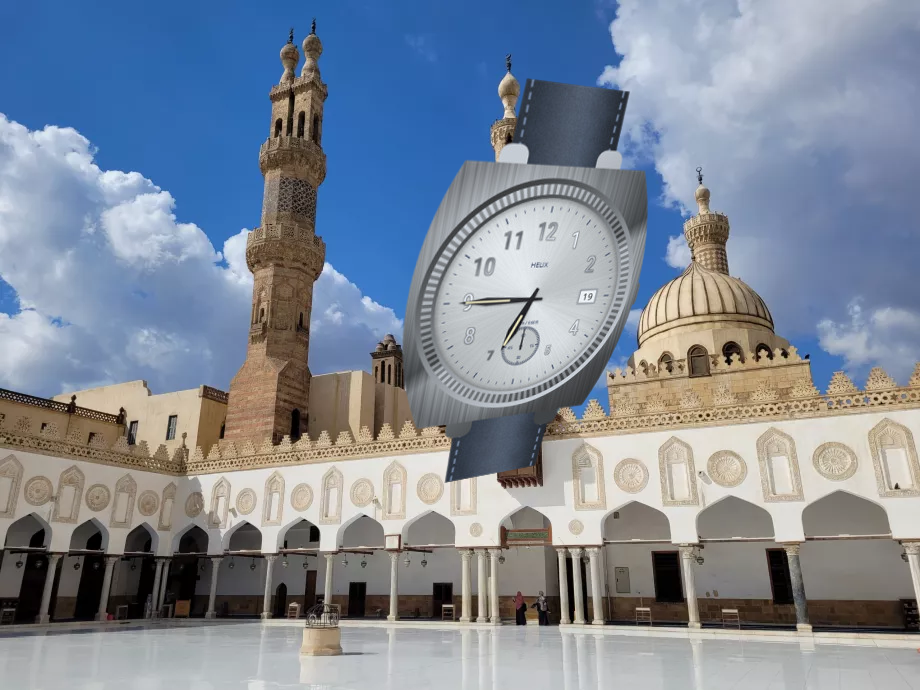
6:45
